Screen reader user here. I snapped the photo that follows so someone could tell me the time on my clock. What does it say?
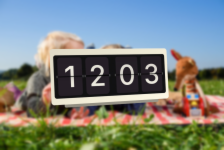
12:03
